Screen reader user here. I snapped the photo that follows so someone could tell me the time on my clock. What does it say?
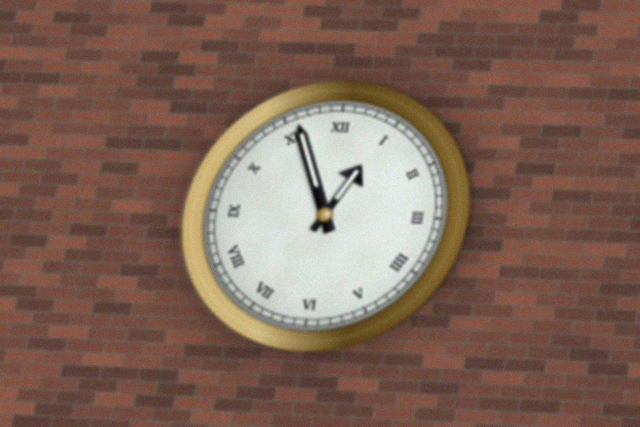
12:56
